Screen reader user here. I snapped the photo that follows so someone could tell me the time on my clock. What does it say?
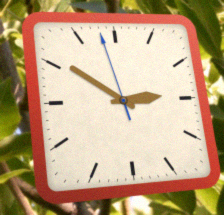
2:50:58
